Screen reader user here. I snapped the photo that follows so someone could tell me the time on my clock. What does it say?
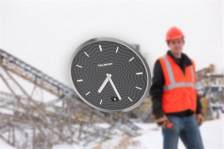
7:28
